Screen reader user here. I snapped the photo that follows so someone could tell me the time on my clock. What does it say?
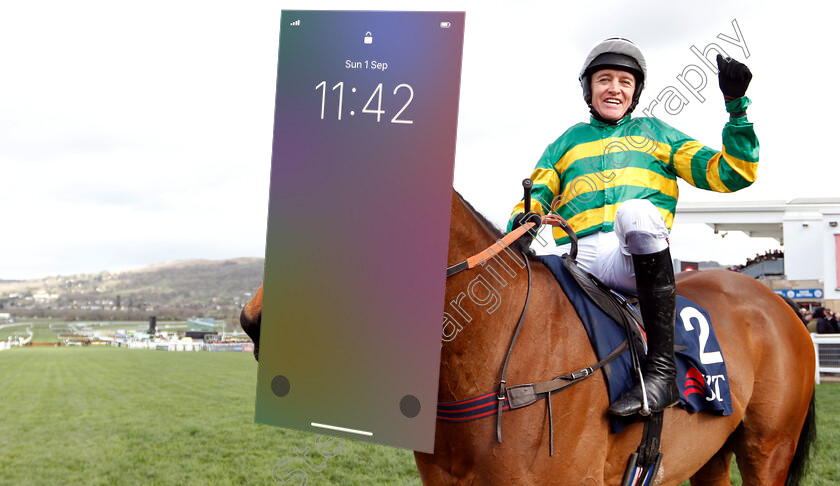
11:42
